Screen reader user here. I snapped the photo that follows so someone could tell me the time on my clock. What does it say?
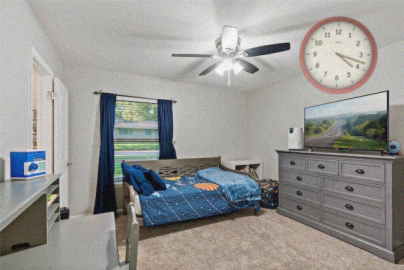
4:18
